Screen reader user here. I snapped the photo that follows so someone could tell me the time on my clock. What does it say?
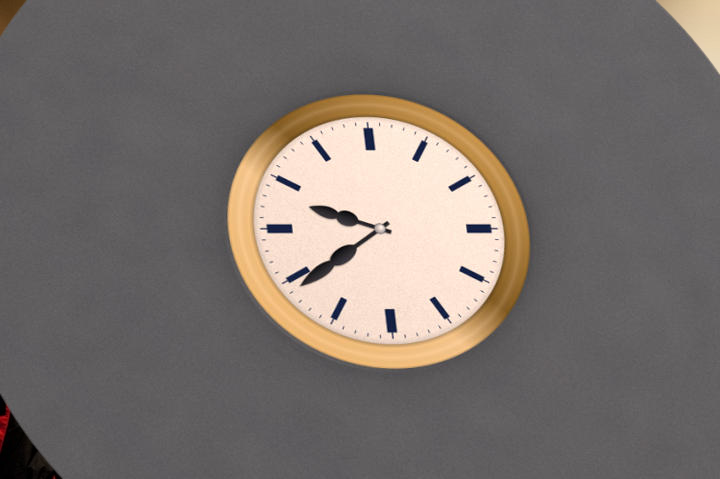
9:39
